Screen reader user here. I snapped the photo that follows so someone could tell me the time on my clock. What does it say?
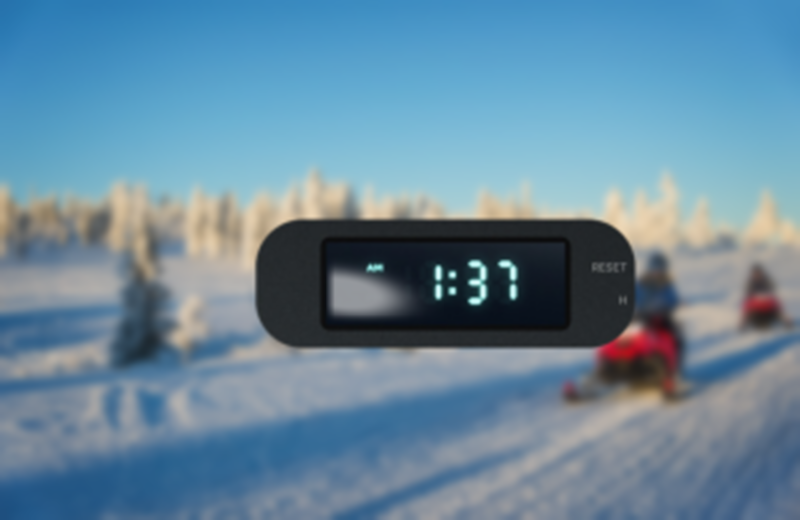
1:37
